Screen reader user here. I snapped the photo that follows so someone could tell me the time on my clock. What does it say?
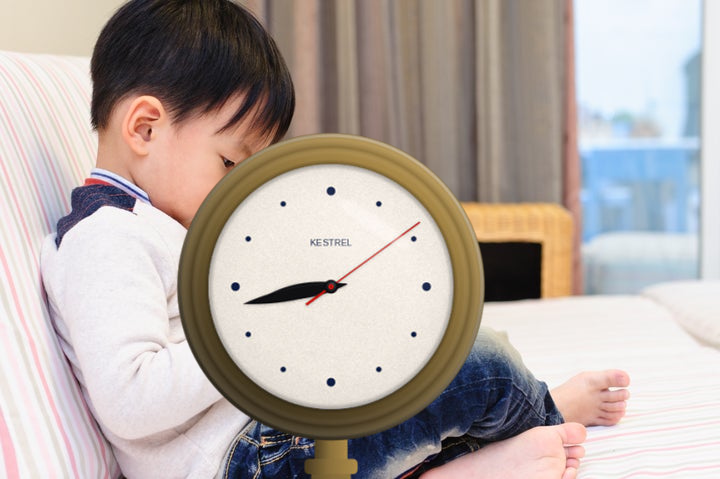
8:43:09
